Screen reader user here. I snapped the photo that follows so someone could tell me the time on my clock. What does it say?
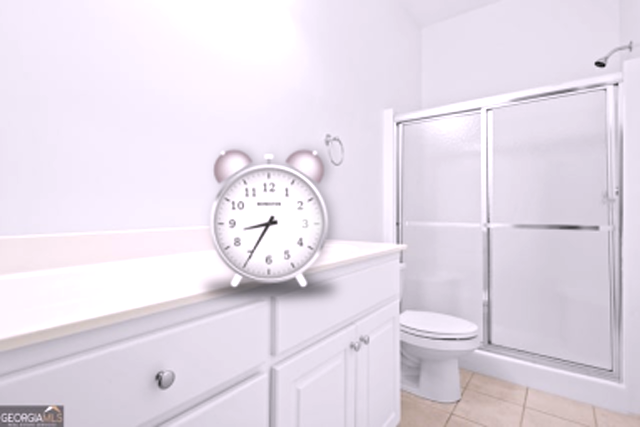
8:35
